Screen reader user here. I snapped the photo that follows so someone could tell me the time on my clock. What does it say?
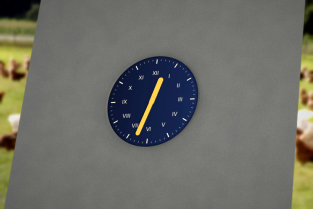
12:33
